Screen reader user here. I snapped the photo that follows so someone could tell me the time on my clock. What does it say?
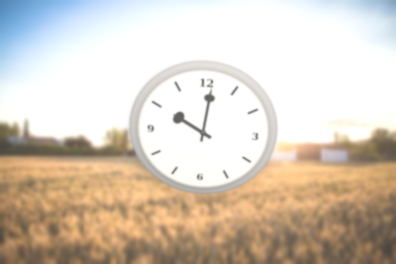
10:01
